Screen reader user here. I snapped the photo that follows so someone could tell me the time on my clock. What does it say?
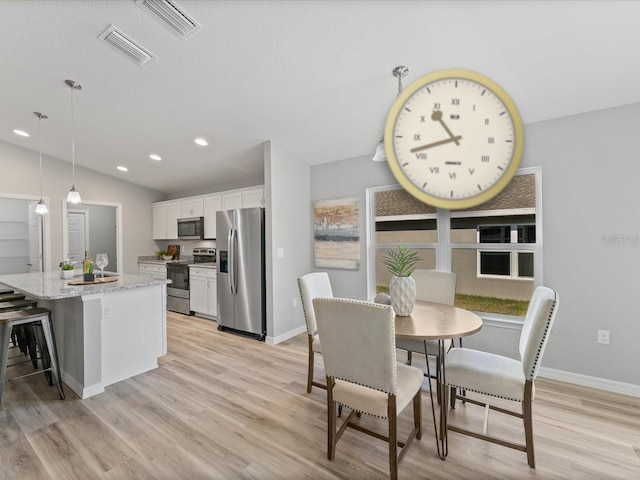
10:42
